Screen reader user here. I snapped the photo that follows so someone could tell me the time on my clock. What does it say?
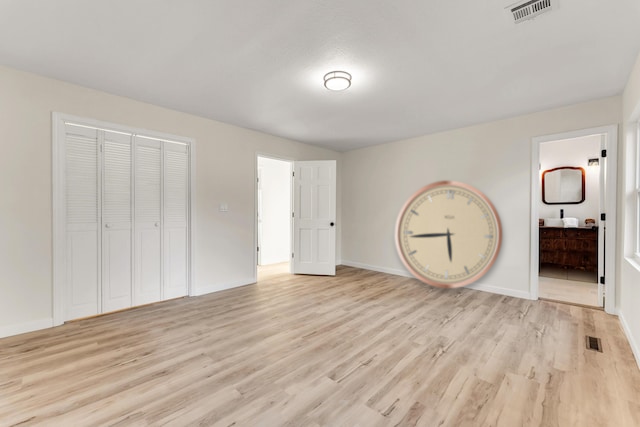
5:44
